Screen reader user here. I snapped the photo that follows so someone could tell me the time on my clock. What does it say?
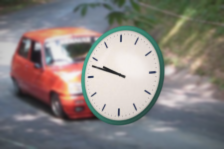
9:48
